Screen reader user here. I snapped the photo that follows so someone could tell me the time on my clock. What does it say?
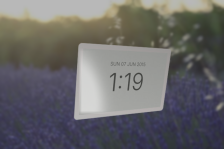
1:19
